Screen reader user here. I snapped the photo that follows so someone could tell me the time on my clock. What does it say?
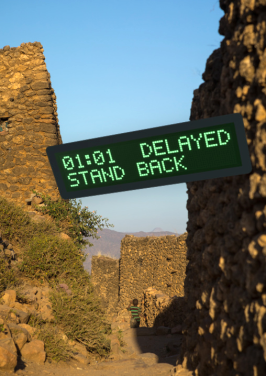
1:01
